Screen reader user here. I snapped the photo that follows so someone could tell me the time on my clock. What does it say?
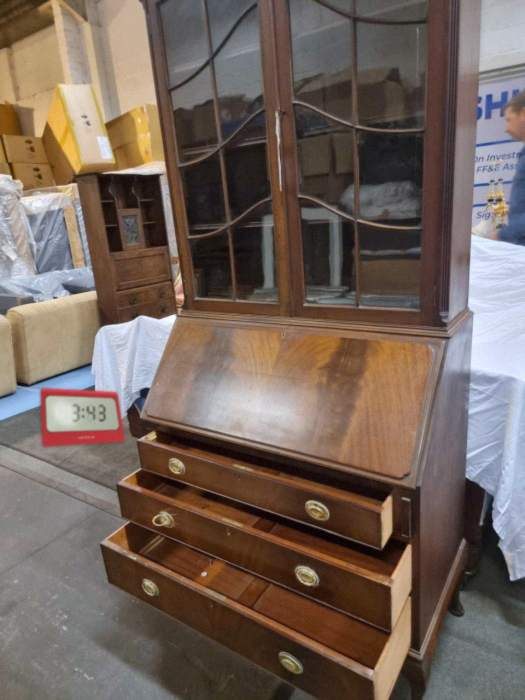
3:43
